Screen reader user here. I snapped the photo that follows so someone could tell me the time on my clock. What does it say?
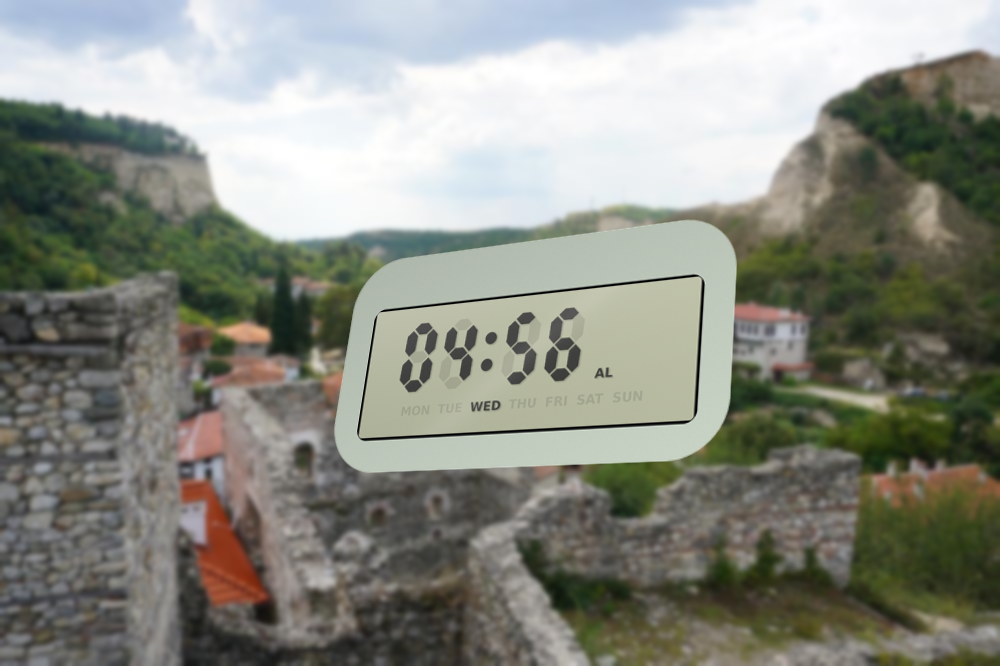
4:56
